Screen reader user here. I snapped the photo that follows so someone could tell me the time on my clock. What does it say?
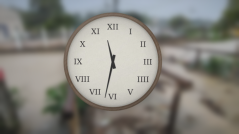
11:32
